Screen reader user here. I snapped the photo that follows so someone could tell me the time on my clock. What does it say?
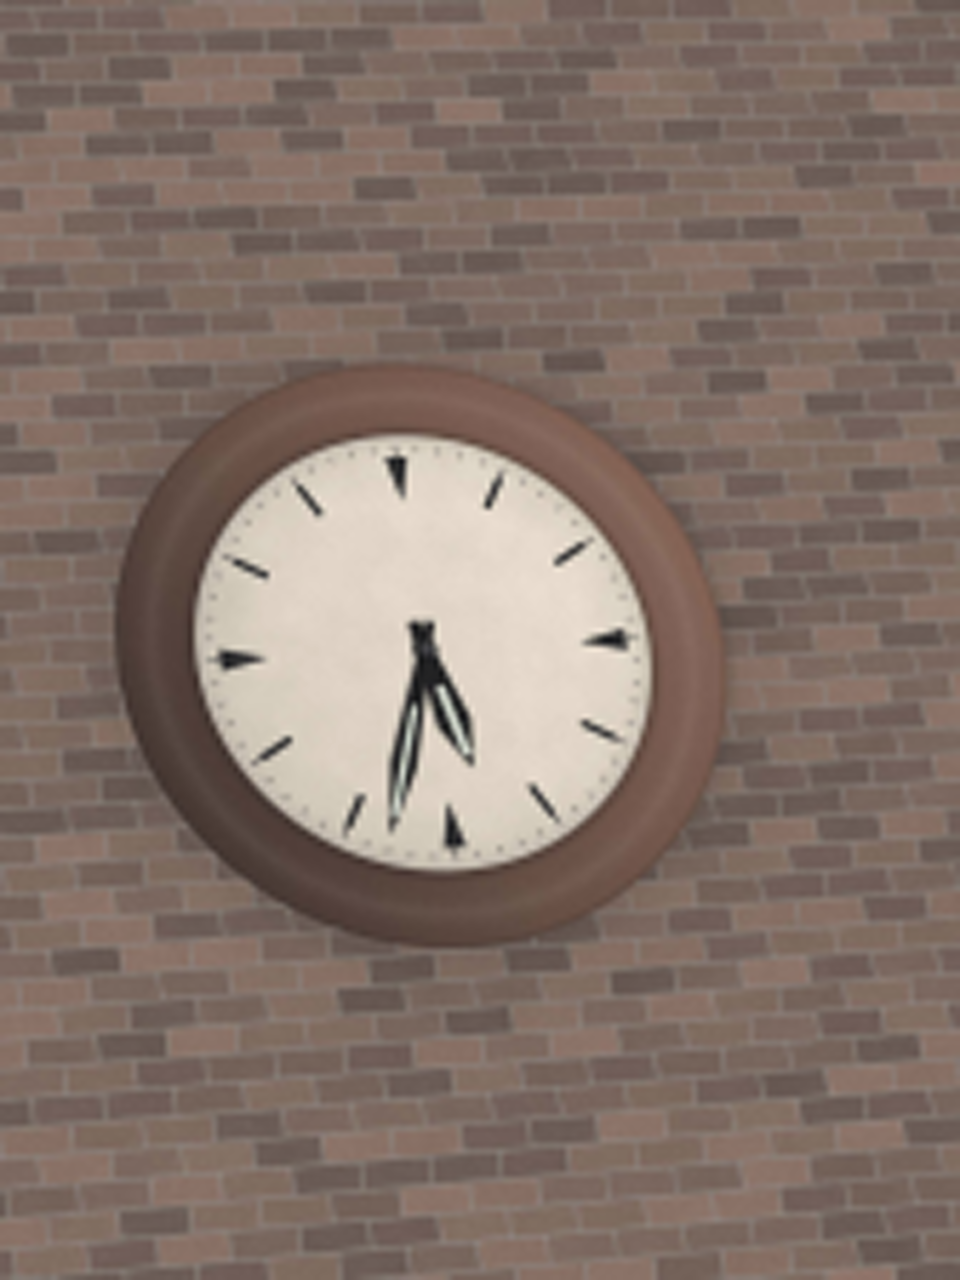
5:33
